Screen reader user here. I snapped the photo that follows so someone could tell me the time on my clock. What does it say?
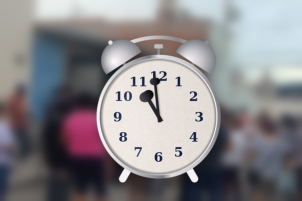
10:59
